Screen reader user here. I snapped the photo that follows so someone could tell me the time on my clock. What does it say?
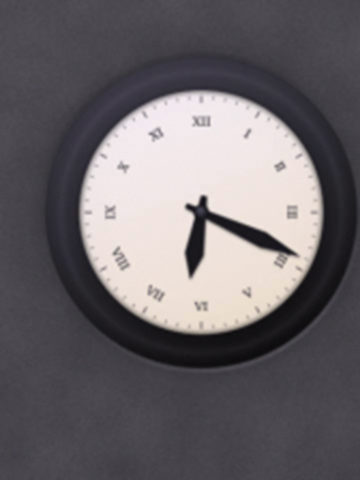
6:19
